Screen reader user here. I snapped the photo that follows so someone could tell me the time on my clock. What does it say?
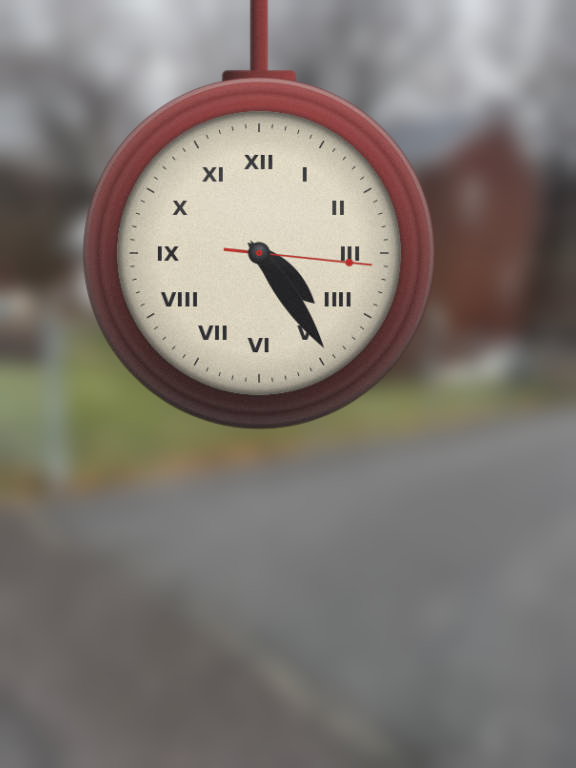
4:24:16
